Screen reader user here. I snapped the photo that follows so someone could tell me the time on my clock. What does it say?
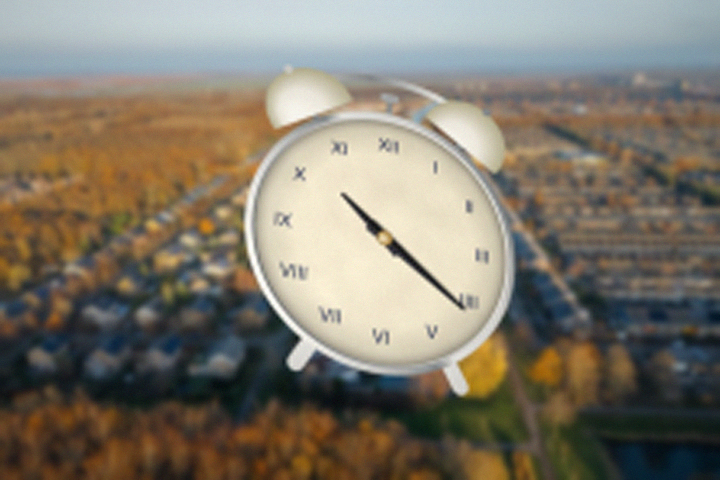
10:21
